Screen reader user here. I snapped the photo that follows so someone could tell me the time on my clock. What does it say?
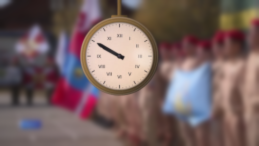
9:50
